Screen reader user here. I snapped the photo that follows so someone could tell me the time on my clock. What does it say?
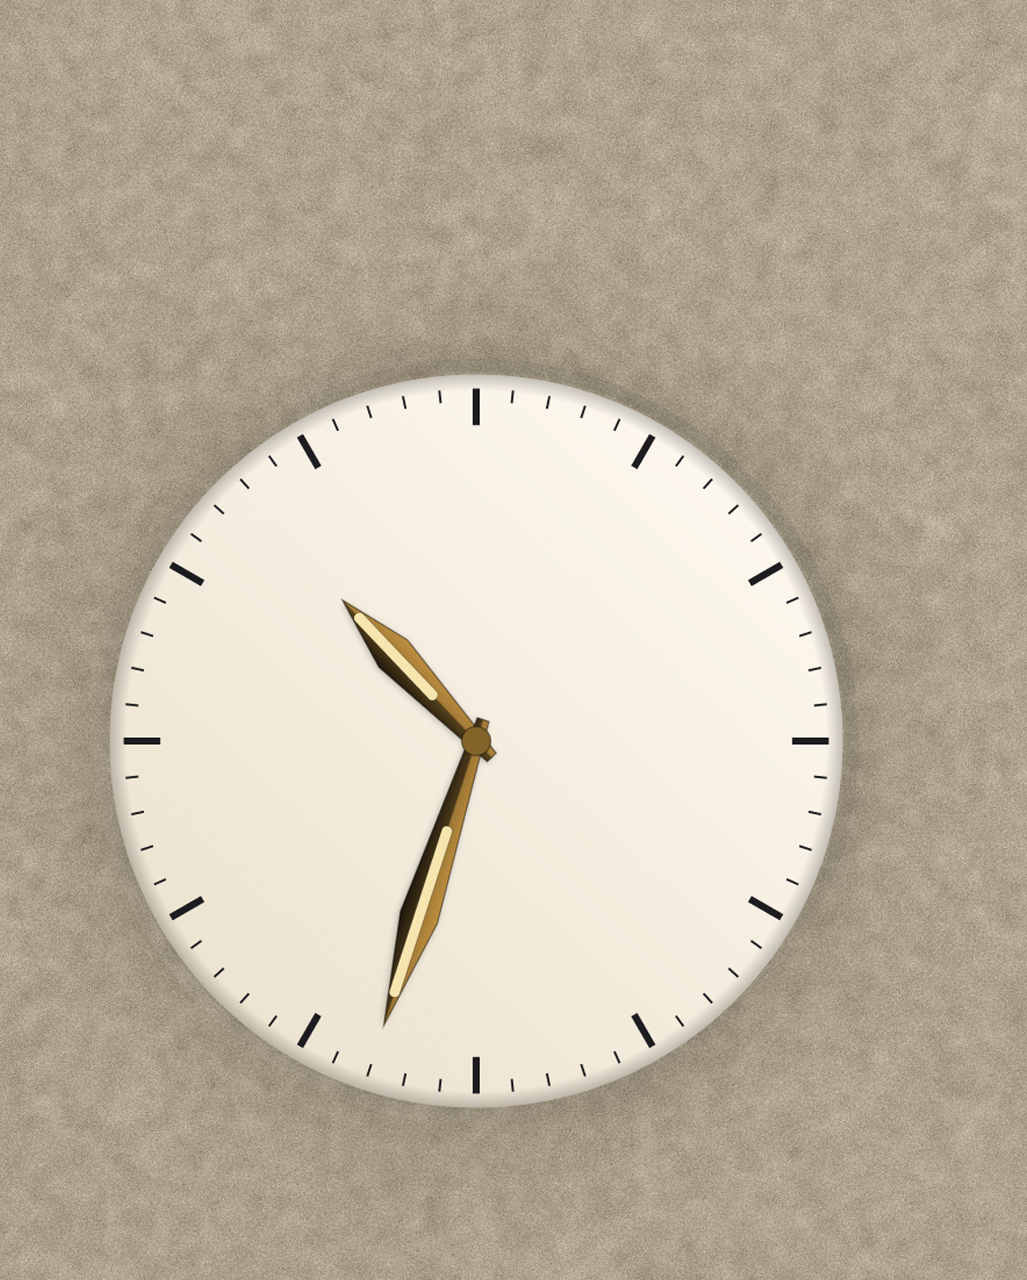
10:33
